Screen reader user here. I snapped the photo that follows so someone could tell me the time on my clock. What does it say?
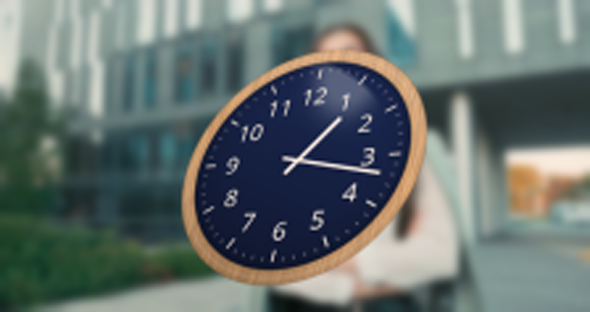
1:17
